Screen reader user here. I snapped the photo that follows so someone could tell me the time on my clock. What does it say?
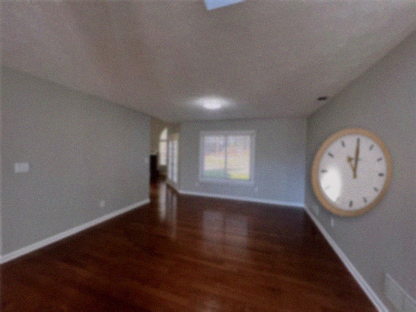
11:00
